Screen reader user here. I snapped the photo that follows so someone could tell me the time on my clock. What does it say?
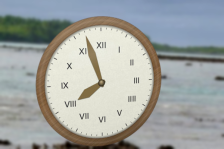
7:57
